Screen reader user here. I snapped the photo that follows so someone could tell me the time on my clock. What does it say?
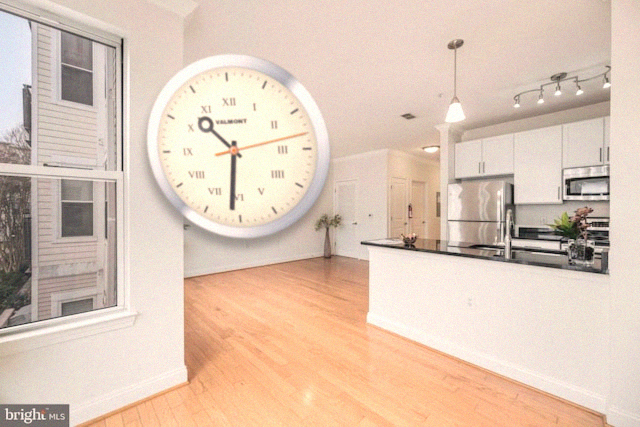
10:31:13
